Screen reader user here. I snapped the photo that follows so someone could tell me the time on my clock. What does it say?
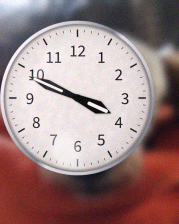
3:49
